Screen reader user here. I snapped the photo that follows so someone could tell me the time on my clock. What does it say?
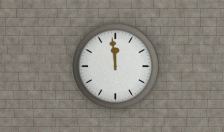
11:59
